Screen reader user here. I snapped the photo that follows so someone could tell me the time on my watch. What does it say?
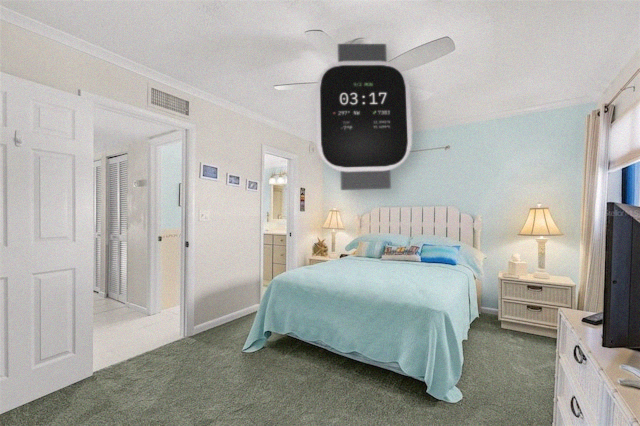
3:17
